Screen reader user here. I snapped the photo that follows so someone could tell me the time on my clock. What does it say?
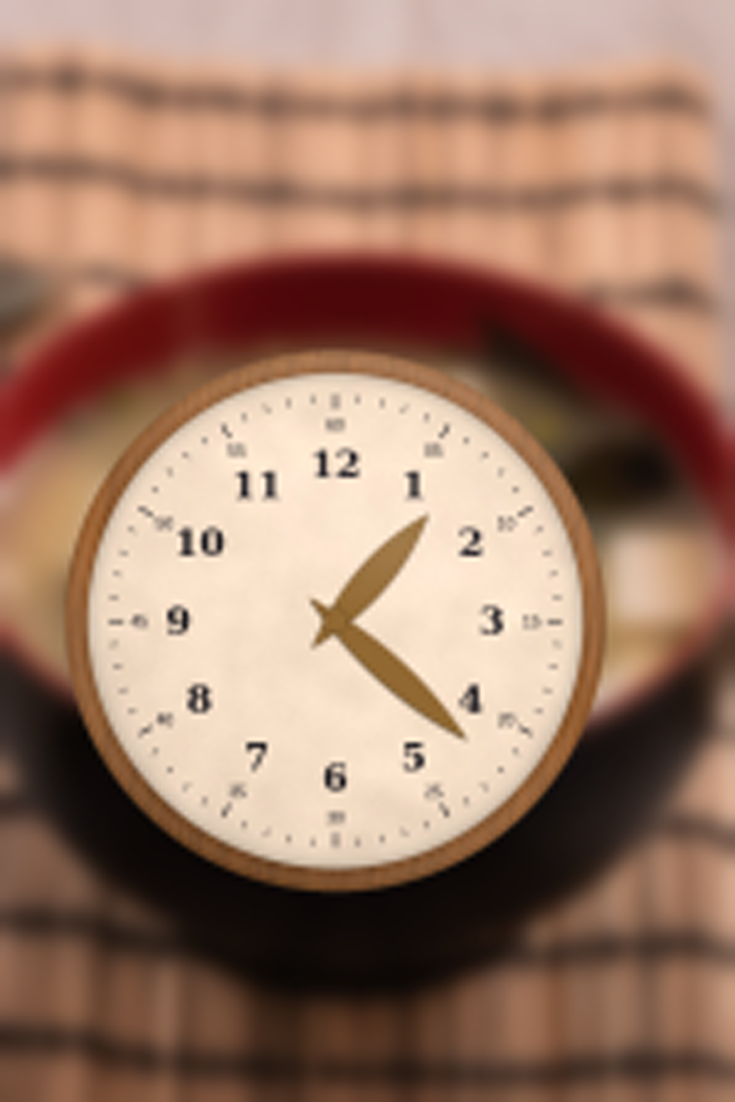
1:22
